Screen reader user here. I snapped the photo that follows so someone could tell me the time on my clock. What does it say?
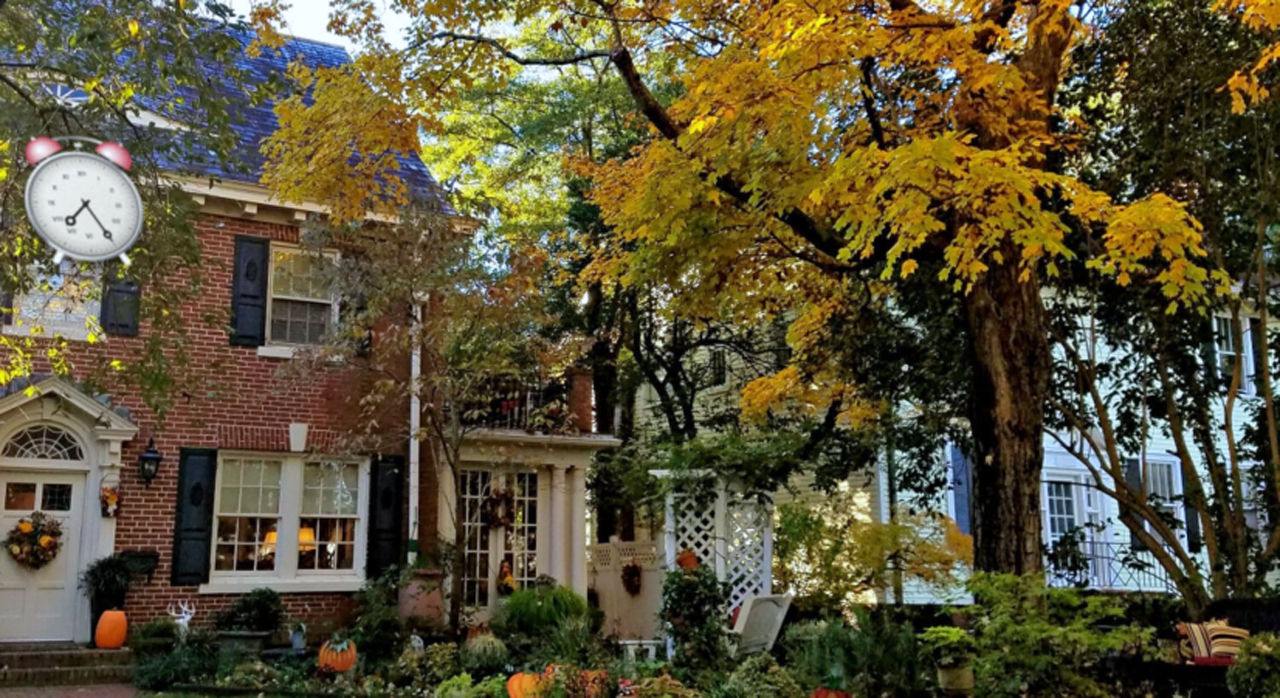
7:25
